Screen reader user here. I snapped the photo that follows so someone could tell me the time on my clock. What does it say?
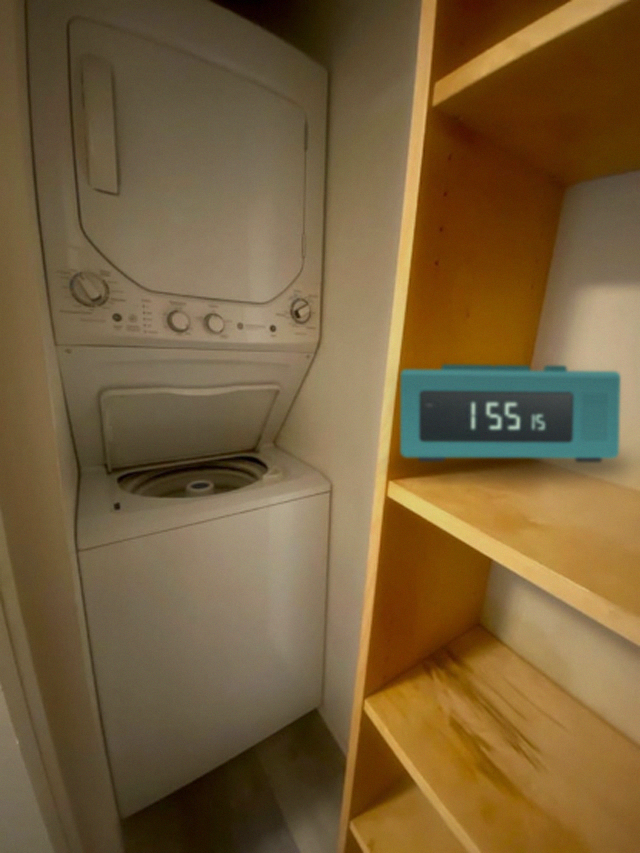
1:55
